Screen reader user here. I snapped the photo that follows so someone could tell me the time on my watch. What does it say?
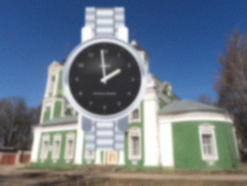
1:59
